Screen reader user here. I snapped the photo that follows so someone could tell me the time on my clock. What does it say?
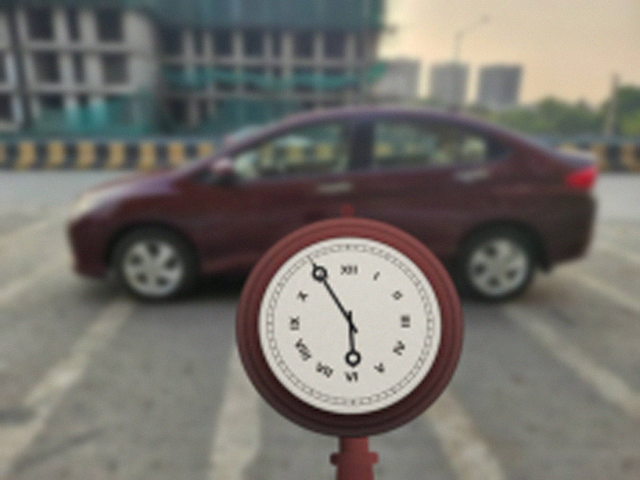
5:55
